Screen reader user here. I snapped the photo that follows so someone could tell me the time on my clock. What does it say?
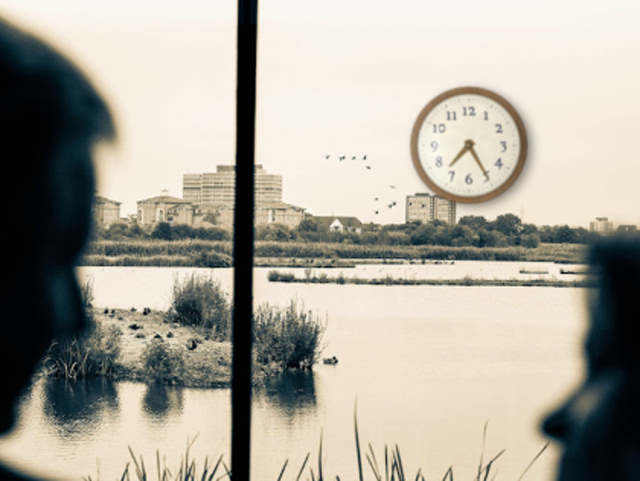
7:25
